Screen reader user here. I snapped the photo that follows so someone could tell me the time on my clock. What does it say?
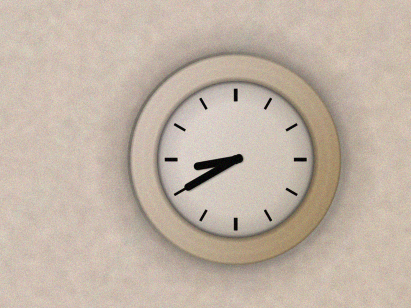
8:40
